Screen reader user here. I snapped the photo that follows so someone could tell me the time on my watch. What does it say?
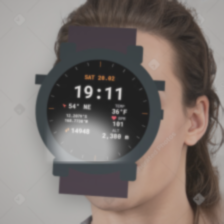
19:11
